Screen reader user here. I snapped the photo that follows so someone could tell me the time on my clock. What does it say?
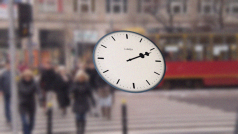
2:11
